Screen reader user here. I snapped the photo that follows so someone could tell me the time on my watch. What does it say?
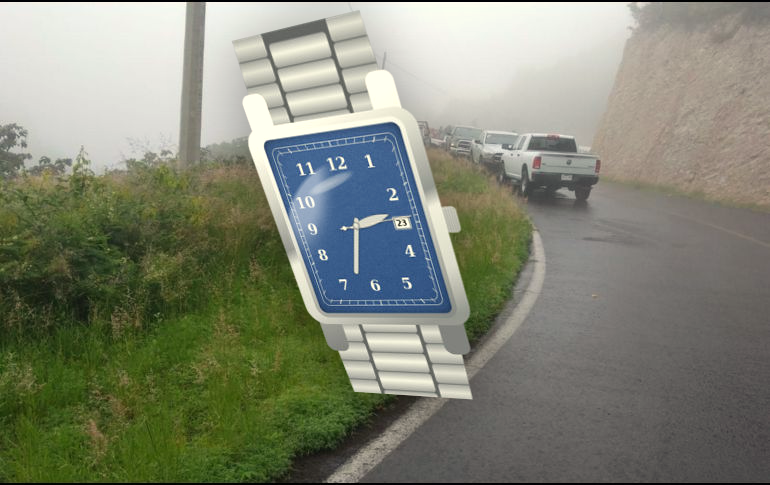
2:33:14
